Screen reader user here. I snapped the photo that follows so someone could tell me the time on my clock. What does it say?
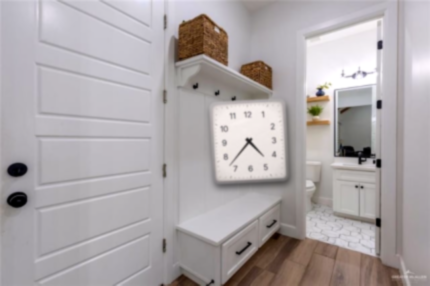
4:37
